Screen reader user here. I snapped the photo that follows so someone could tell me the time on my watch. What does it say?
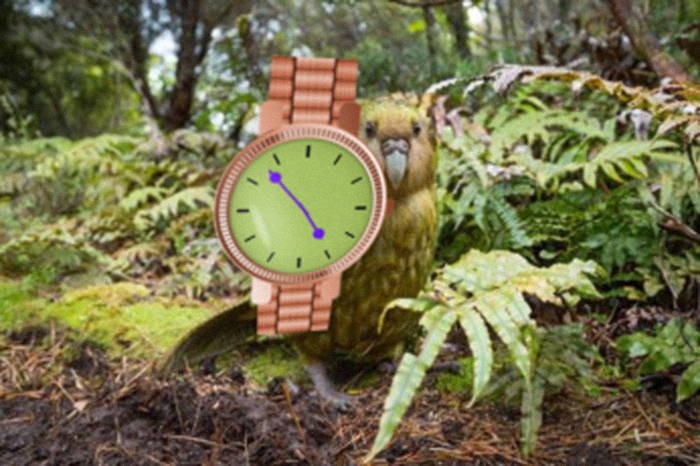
4:53
